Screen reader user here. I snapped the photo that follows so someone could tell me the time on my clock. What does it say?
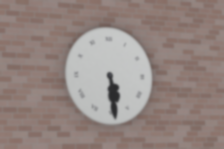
5:29
